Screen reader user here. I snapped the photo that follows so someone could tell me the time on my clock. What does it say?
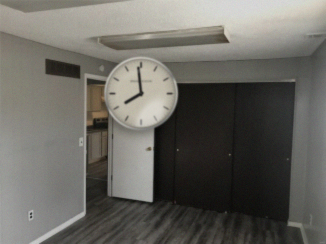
7:59
